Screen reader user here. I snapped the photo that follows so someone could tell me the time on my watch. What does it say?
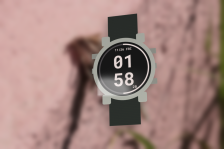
1:58
